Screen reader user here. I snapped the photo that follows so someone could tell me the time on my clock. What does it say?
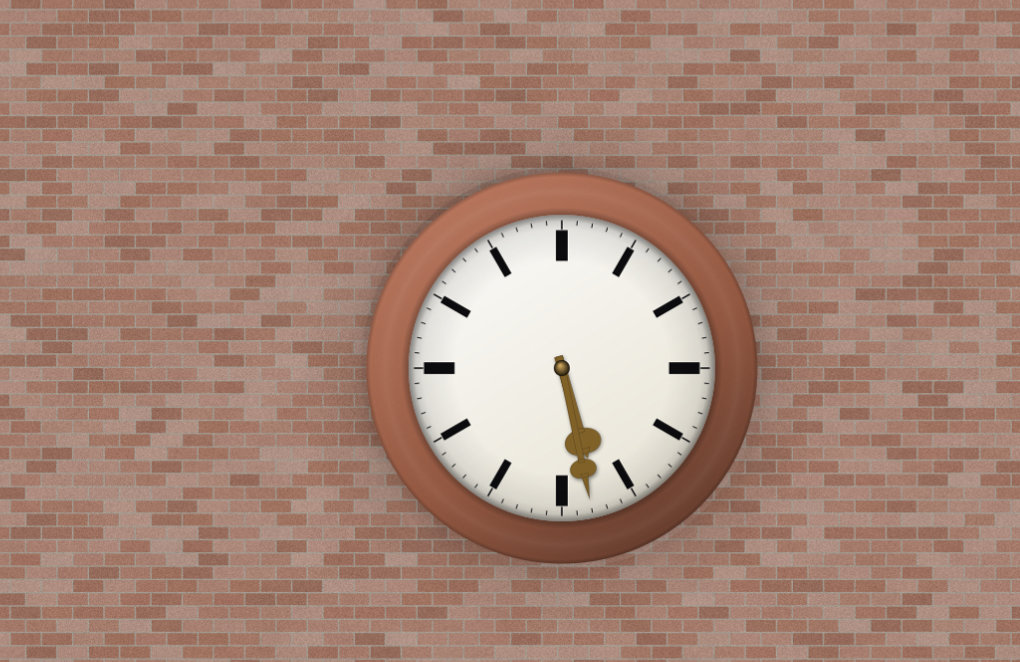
5:28
